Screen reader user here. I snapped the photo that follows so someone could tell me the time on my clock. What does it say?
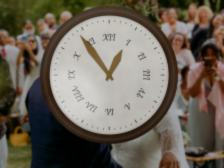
12:54
